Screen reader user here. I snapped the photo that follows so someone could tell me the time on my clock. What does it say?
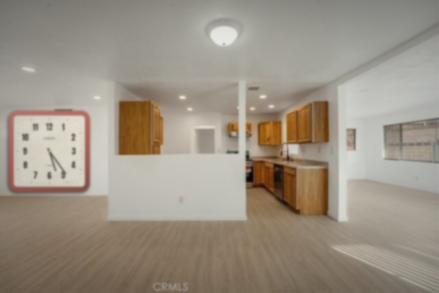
5:24
